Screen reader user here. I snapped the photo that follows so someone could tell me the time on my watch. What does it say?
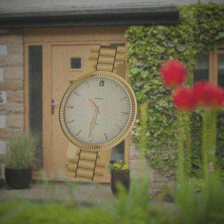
10:31
